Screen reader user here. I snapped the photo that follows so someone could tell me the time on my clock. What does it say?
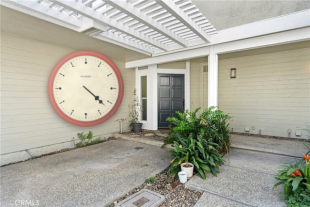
4:22
